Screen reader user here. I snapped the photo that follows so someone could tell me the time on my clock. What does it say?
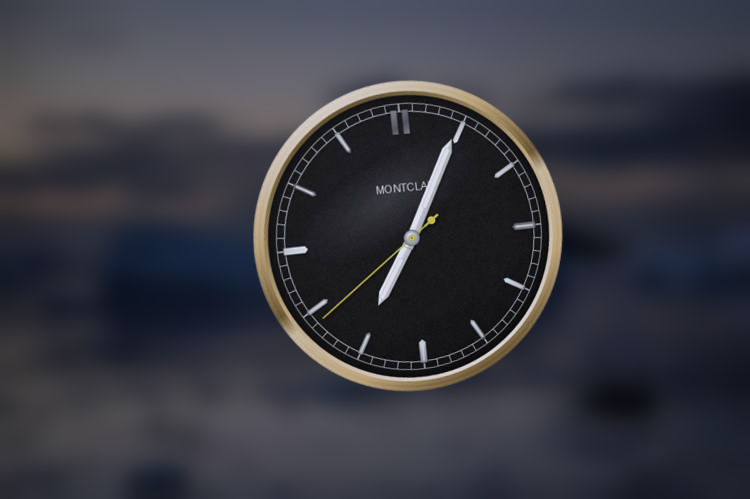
7:04:39
